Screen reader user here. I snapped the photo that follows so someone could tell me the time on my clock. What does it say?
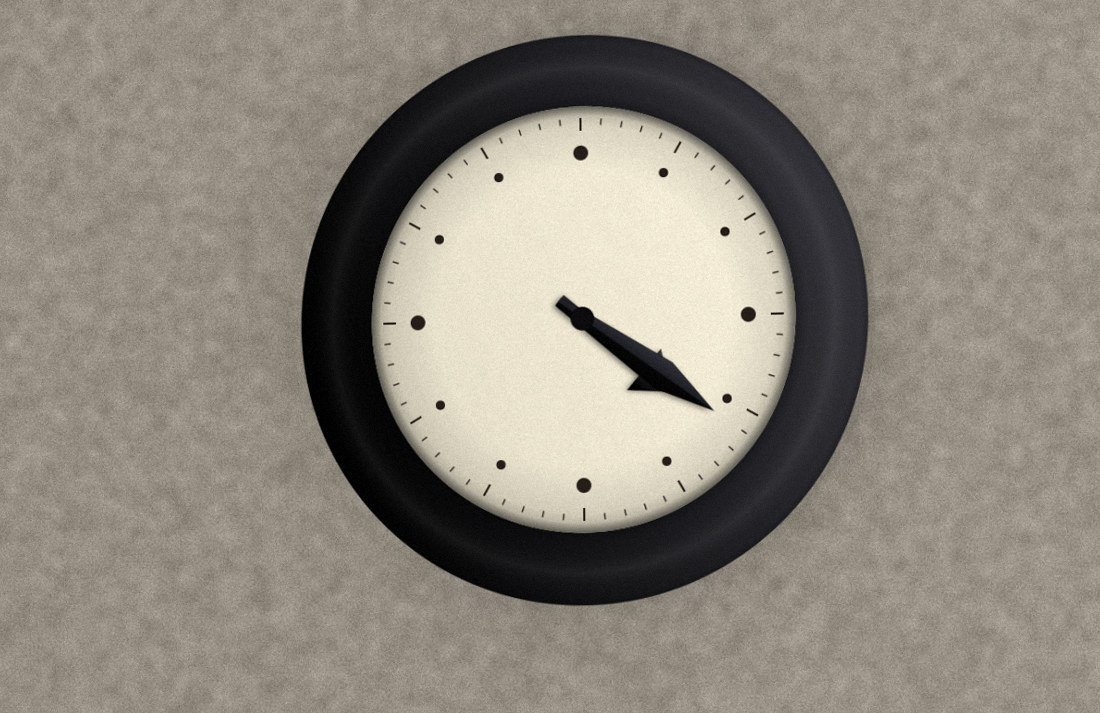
4:21
